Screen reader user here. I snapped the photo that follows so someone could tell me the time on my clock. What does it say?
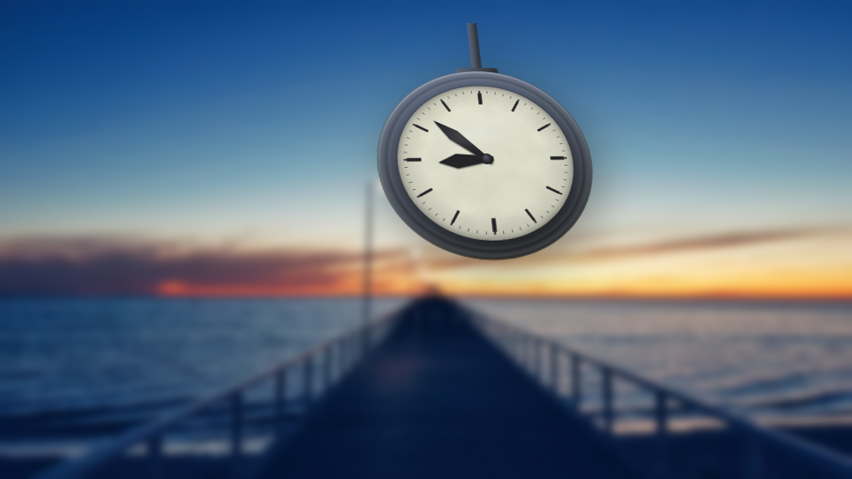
8:52
